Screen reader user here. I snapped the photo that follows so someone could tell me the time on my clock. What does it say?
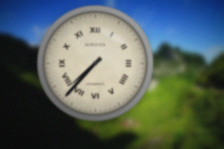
7:37
